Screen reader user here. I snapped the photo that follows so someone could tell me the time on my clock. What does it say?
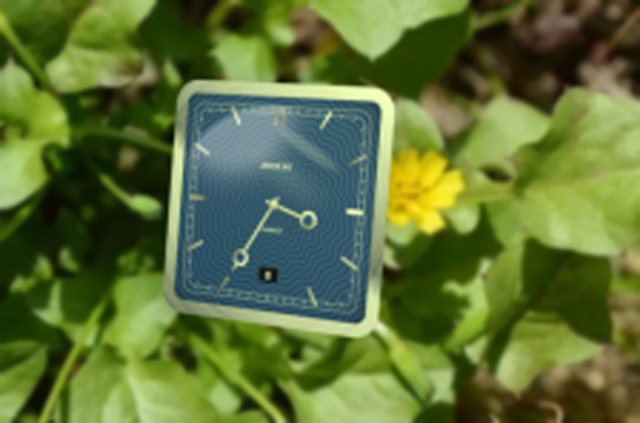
3:35
